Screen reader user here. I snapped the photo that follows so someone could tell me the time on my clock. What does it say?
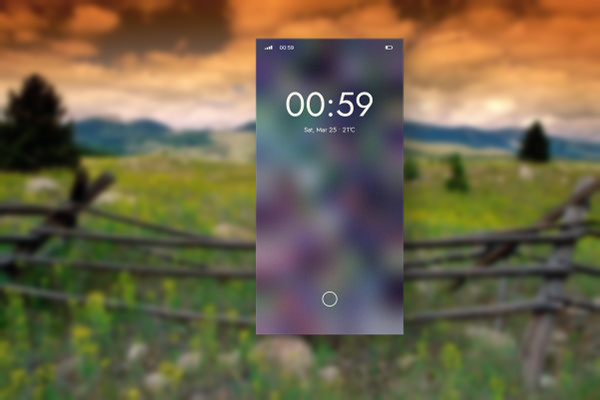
0:59
